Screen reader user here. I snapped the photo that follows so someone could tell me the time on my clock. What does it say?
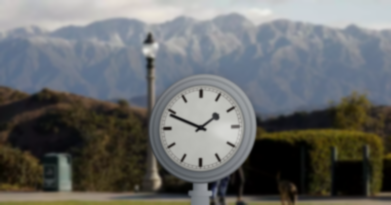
1:49
